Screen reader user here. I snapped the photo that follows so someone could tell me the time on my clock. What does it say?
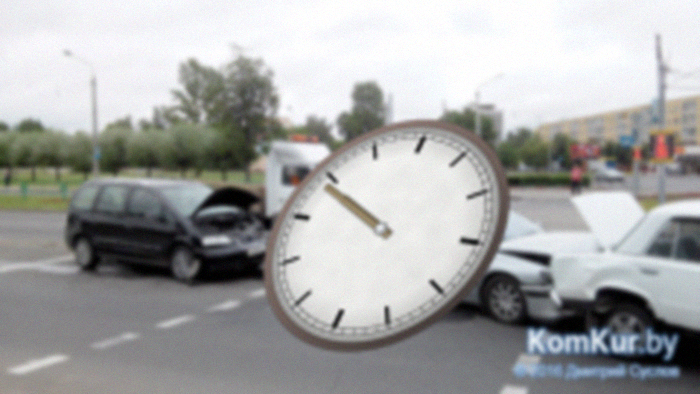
9:49
